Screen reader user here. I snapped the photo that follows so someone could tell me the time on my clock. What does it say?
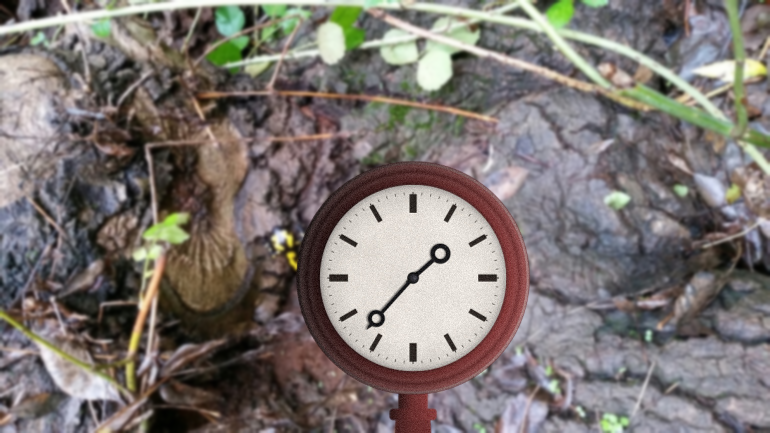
1:37
